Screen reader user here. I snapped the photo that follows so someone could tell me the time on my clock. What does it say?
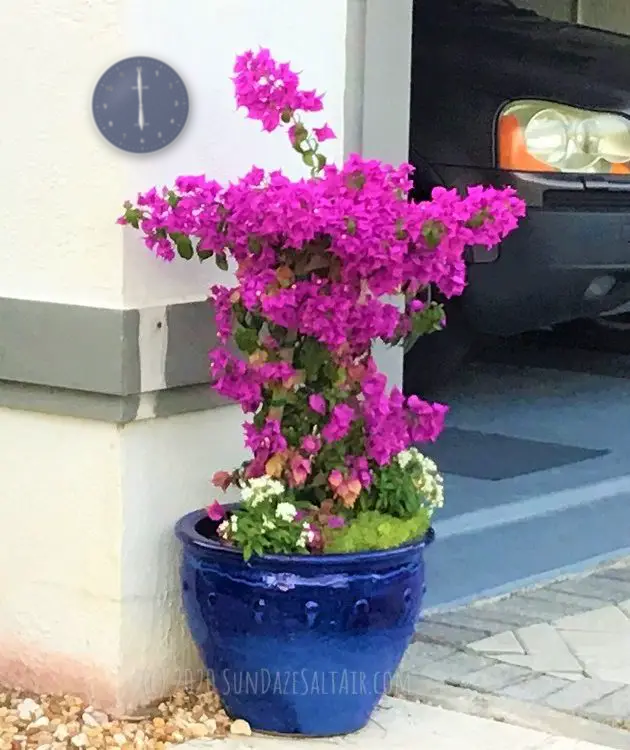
6:00
